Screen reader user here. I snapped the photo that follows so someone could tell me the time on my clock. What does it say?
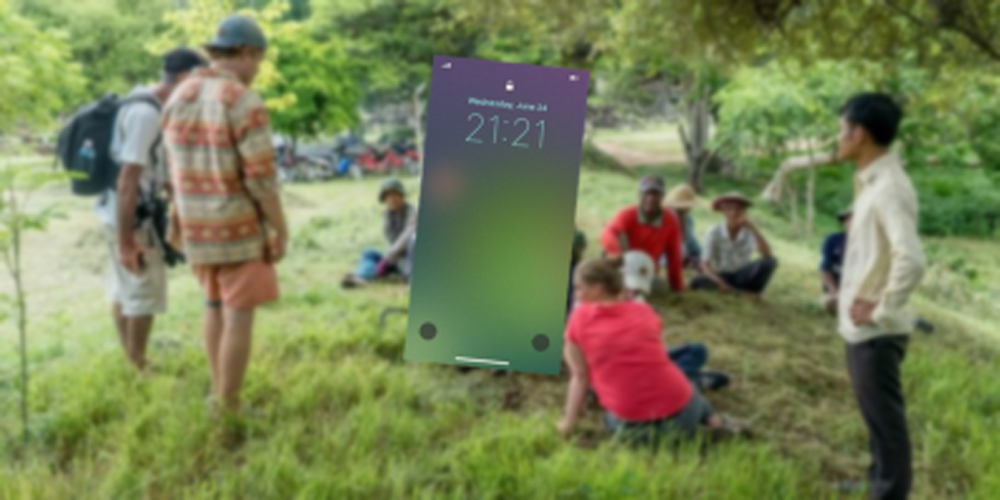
21:21
